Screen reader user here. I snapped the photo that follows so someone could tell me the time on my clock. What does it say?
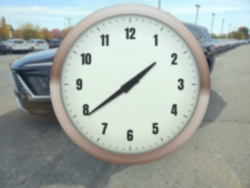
1:39
